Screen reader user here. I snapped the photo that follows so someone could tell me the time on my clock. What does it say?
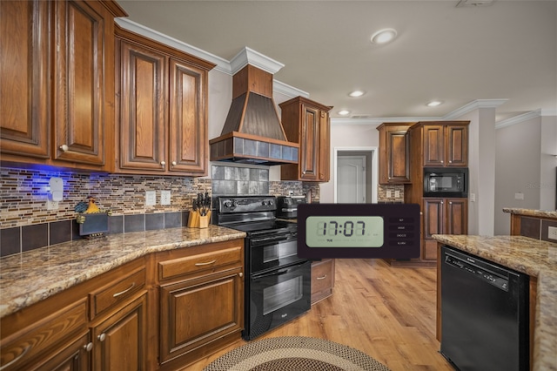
17:07
